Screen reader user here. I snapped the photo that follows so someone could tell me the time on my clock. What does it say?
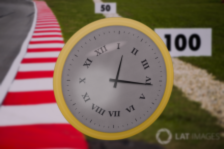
1:21
